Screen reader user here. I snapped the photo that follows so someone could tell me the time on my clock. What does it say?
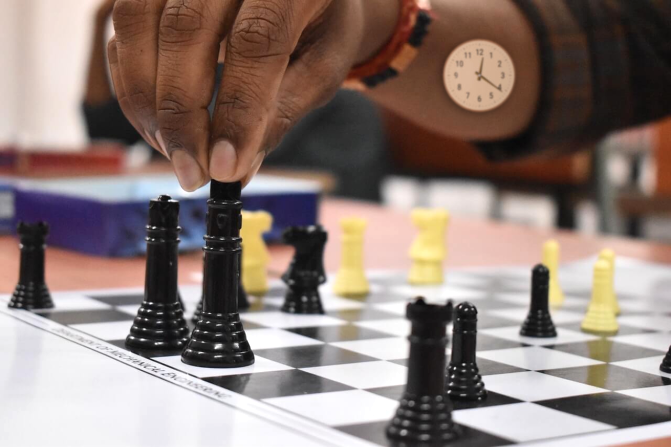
12:21
